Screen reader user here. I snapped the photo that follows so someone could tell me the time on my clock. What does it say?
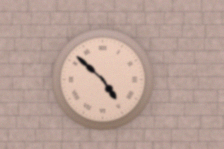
4:52
